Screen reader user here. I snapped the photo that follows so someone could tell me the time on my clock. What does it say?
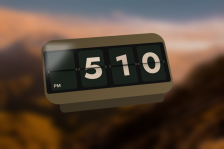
5:10
